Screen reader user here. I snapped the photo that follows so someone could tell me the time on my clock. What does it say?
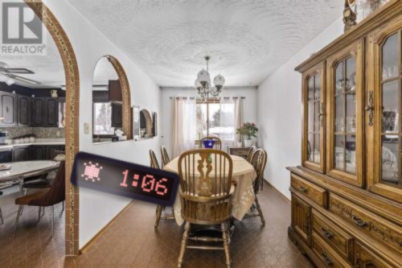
1:06
